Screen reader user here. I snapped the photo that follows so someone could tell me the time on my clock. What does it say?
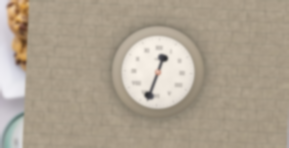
12:33
